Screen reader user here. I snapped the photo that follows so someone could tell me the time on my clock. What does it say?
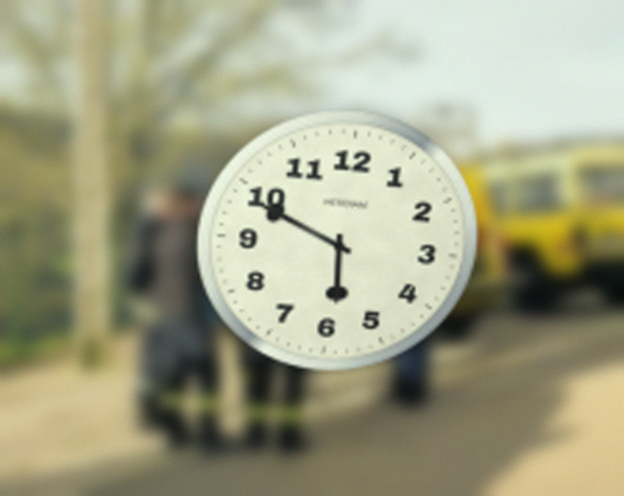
5:49
